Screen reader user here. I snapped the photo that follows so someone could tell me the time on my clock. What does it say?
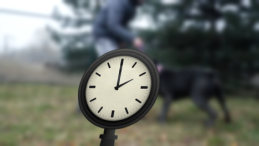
2:00
